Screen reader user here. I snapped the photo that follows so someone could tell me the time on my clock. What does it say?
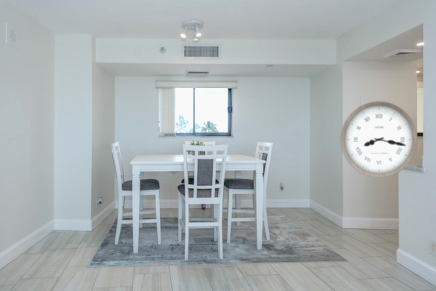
8:17
